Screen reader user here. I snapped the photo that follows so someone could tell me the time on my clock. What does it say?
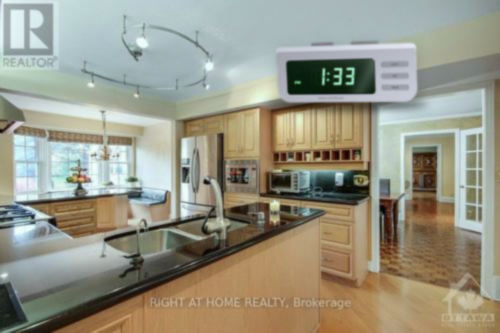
1:33
